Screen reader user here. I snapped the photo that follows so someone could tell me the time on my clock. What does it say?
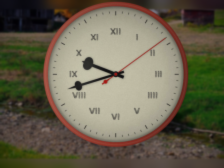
9:42:09
